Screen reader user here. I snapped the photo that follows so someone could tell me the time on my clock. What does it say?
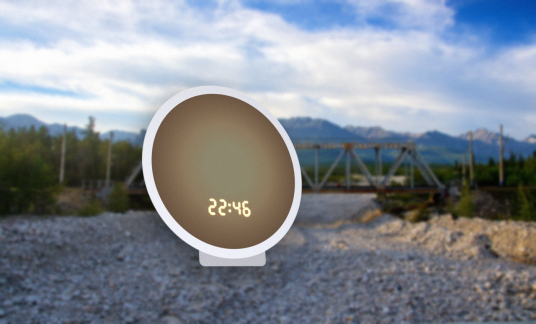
22:46
